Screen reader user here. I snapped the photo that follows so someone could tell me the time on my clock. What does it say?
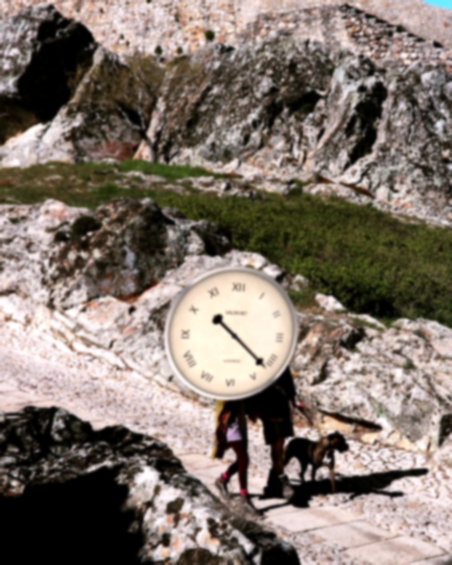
10:22
